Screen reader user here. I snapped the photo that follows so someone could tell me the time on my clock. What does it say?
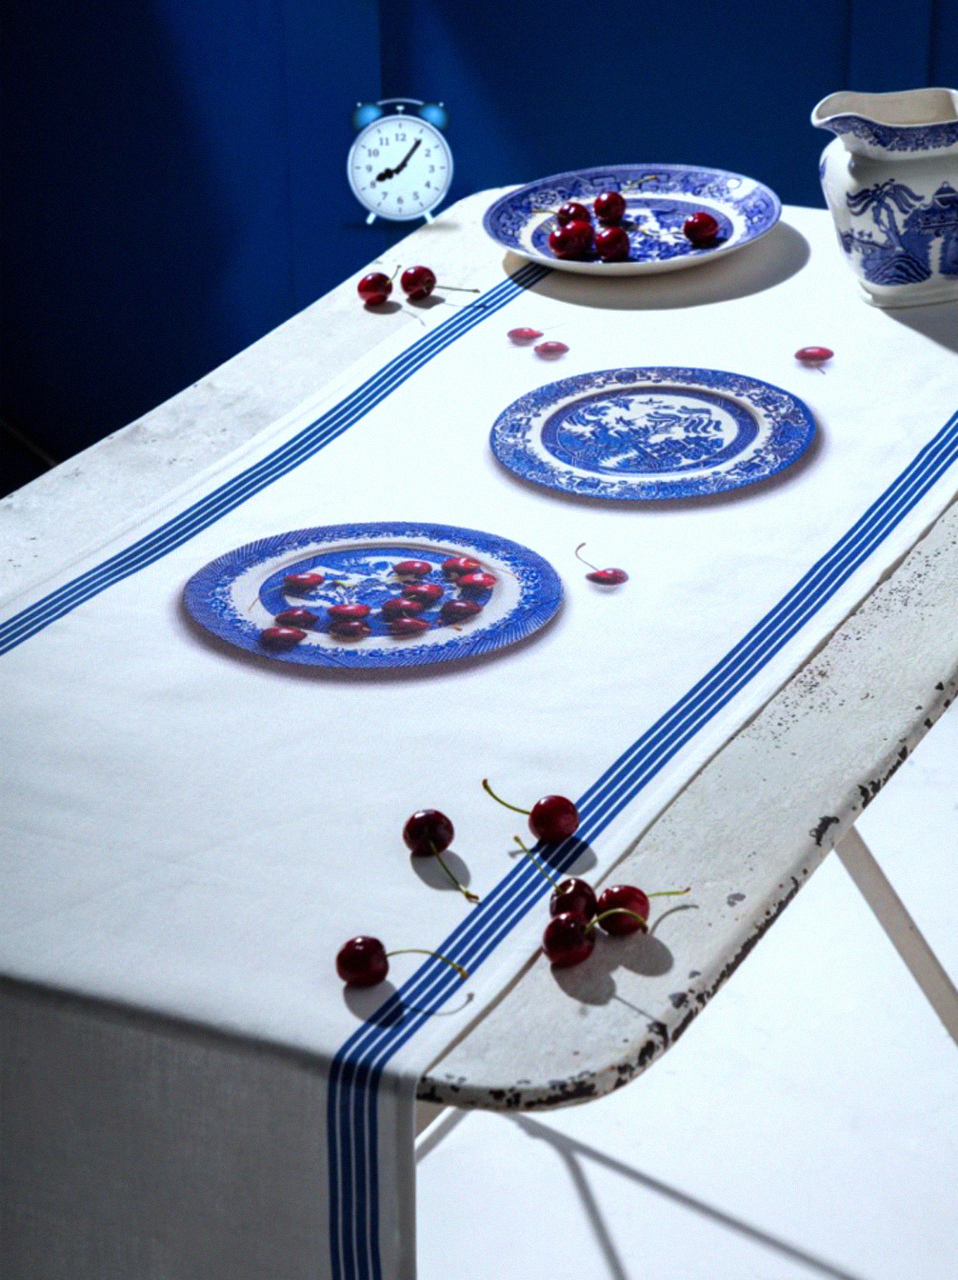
8:06
